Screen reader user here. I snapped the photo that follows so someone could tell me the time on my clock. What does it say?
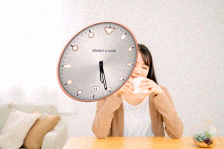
5:26
